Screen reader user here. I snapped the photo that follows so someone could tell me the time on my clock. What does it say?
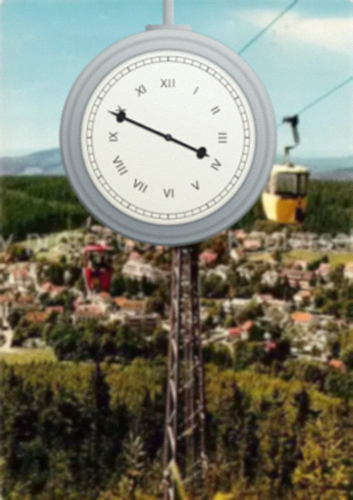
3:49
